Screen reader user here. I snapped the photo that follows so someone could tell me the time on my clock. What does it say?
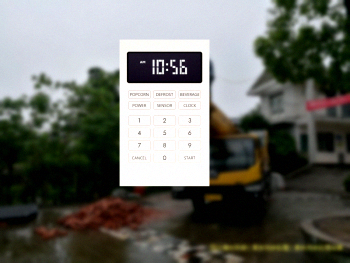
10:56
